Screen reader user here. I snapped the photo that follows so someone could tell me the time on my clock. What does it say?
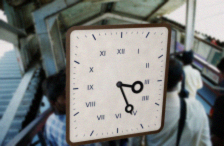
3:26
